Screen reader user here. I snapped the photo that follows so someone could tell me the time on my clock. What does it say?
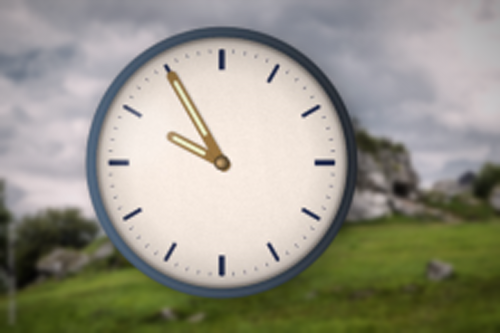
9:55
